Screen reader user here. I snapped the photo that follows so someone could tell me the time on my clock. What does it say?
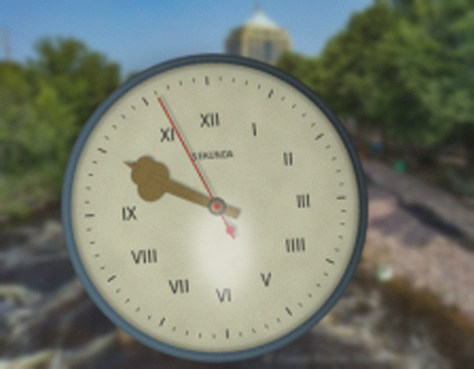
9:49:56
